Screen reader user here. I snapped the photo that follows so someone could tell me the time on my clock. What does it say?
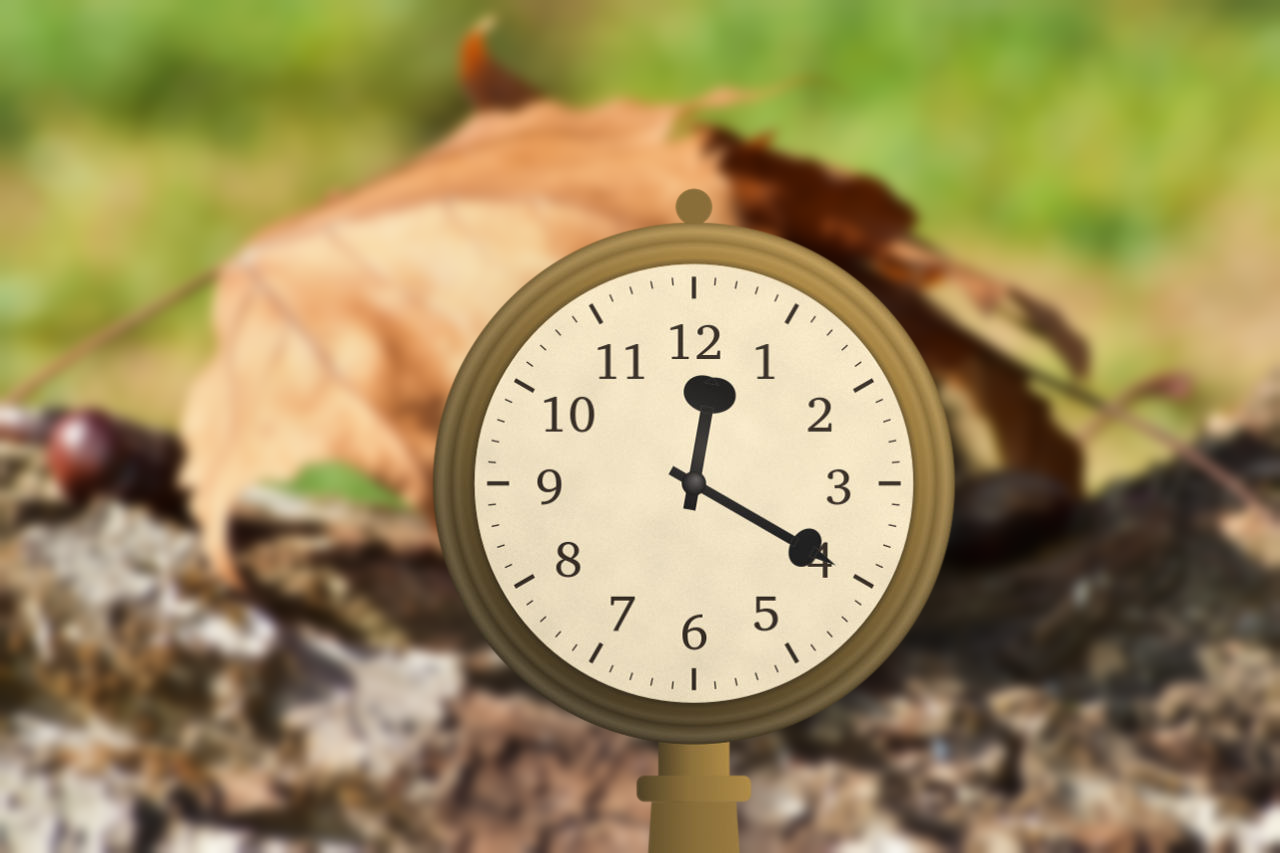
12:20
